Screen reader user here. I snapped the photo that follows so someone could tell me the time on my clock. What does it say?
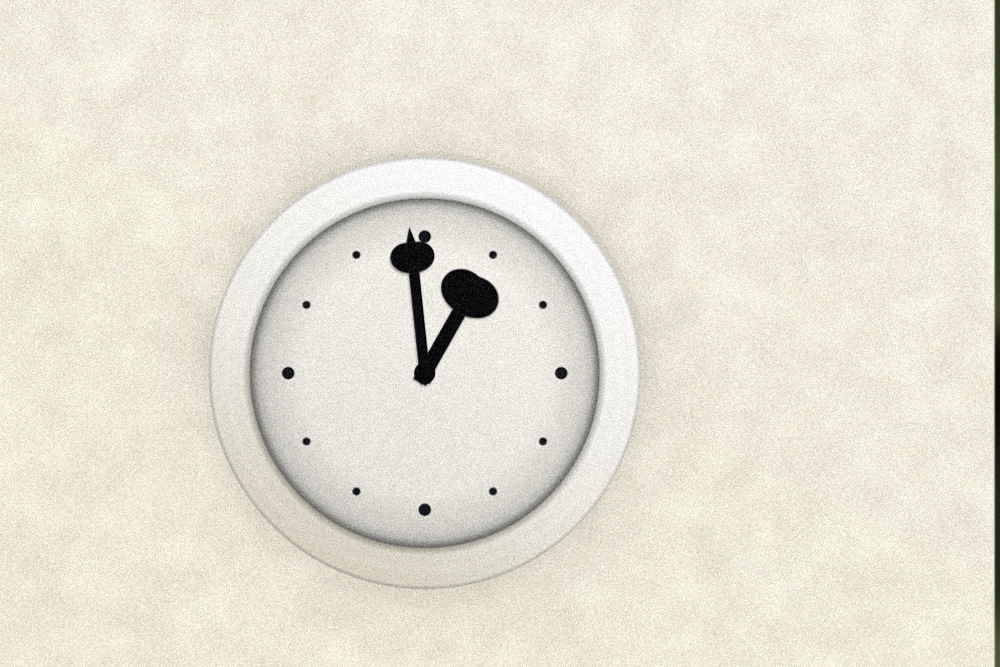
12:59
